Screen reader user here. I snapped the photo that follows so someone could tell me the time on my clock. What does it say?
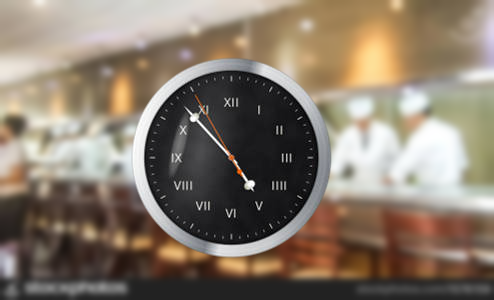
4:52:55
